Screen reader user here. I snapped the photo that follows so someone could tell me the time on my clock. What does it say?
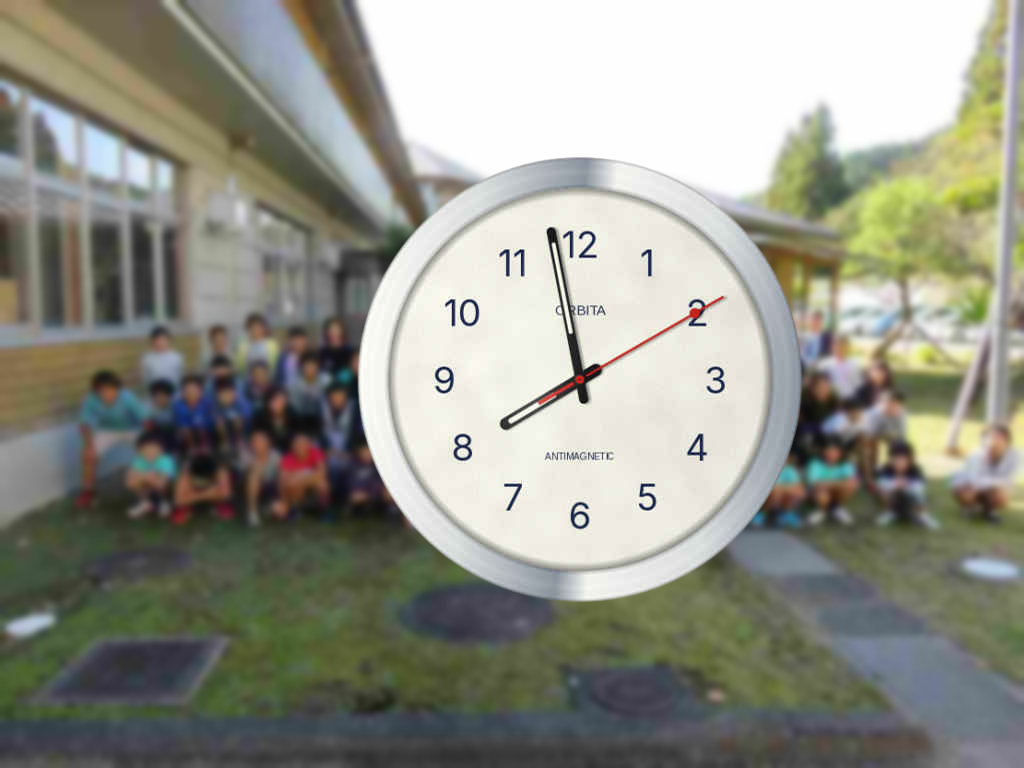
7:58:10
